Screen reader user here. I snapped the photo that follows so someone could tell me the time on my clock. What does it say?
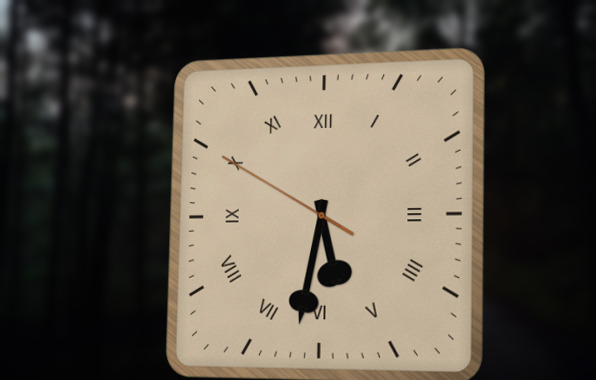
5:31:50
